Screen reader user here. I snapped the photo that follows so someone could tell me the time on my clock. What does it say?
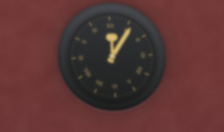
12:06
